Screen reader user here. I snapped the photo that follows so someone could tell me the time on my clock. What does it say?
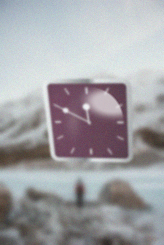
11:50
